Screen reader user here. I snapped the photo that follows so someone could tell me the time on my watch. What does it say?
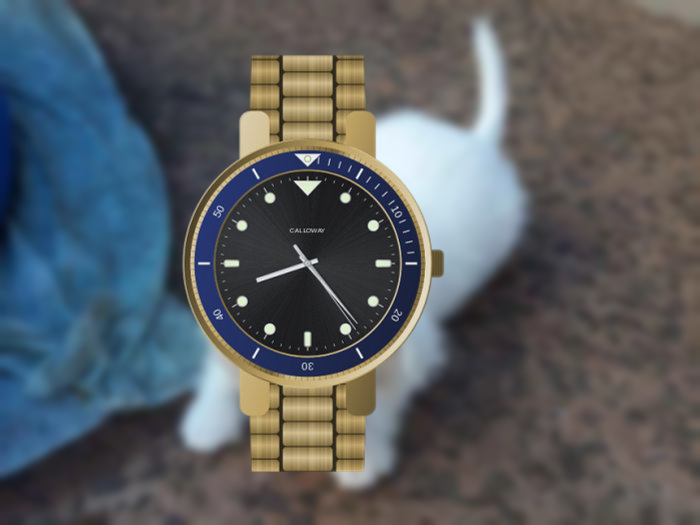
8:23:24
